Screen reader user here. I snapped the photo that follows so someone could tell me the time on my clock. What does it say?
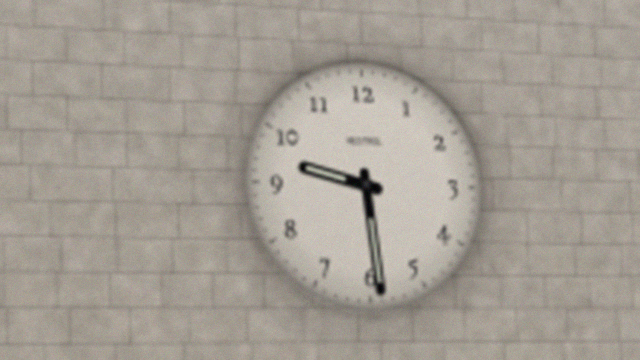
9:29
